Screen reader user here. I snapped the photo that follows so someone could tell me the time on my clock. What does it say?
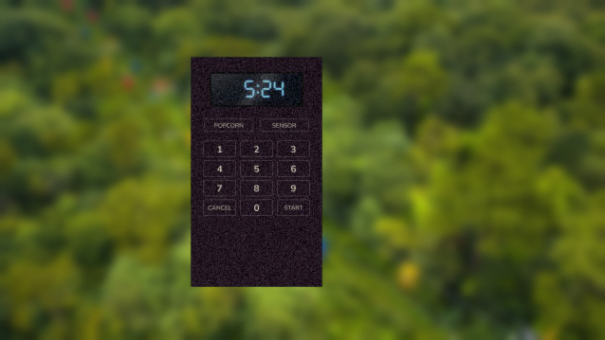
5:24
